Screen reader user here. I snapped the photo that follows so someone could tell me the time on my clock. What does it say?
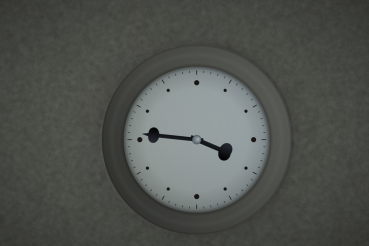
3:46
